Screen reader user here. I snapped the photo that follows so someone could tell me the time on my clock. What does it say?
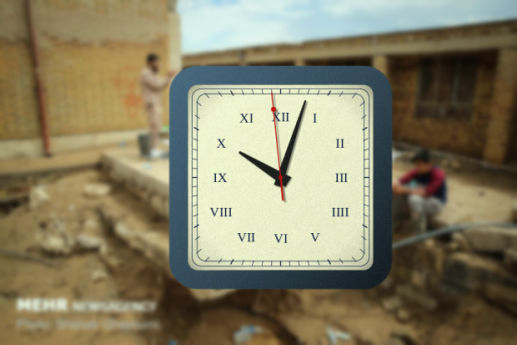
10:02:59
